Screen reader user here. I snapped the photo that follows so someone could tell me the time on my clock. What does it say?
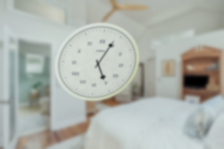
5:04
